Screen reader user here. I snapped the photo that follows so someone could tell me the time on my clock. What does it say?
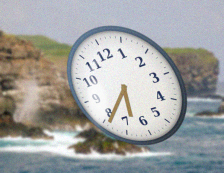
6:39
